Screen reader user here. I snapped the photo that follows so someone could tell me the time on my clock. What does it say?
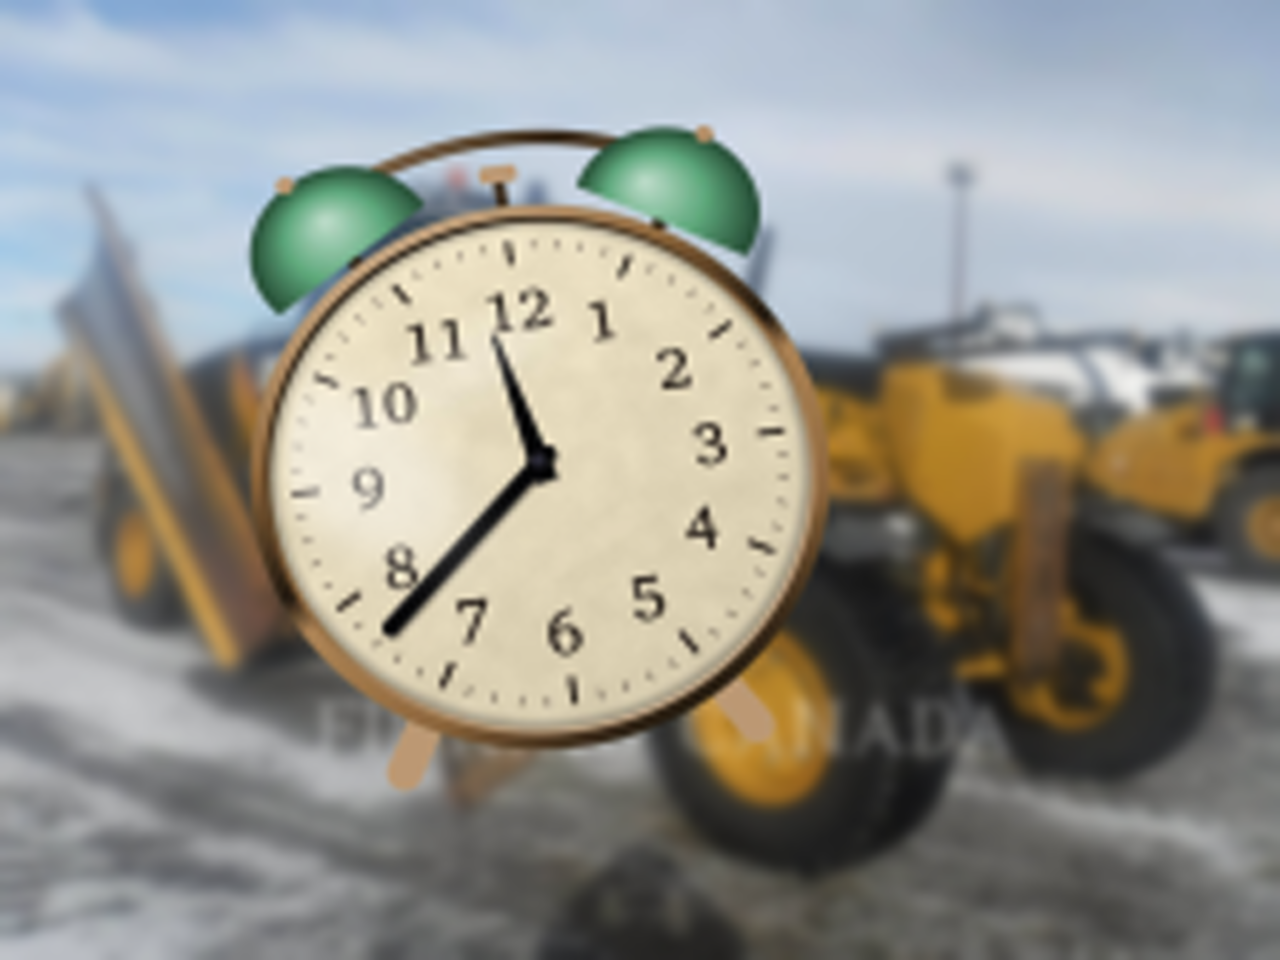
11:38
